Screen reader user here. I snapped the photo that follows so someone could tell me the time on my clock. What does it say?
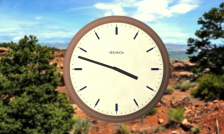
3:48
